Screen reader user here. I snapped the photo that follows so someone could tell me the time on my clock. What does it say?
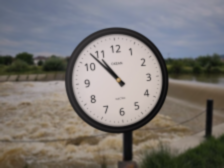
10:53
